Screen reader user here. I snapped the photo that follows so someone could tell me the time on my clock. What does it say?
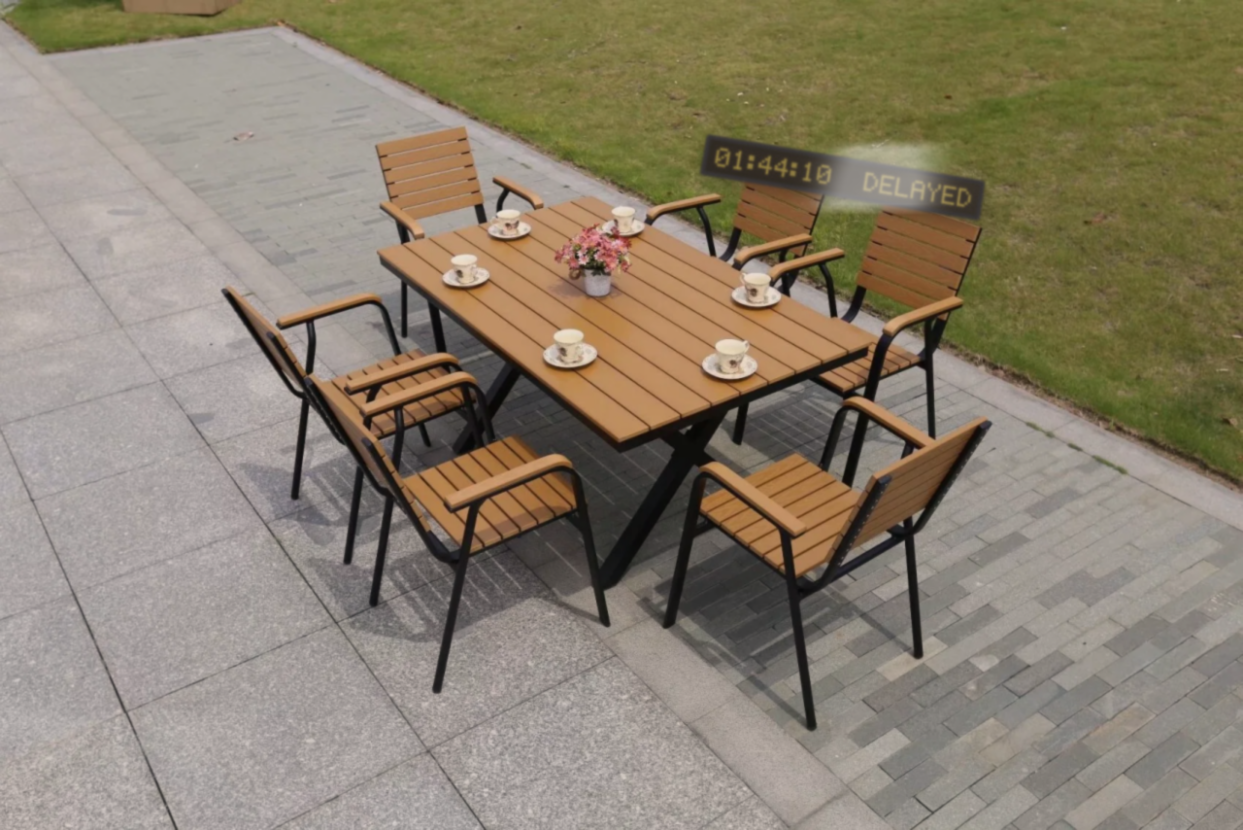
1:44:10
